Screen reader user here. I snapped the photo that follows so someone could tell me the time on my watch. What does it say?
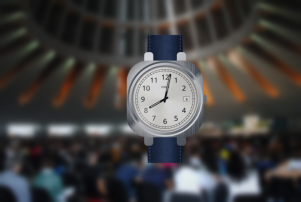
8:02
